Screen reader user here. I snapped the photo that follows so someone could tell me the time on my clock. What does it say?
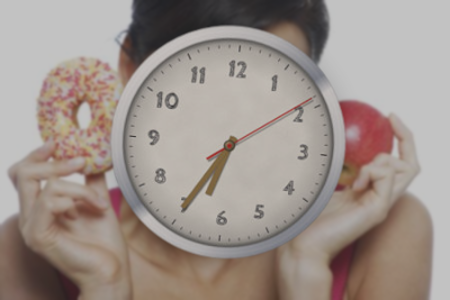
6:35:09
